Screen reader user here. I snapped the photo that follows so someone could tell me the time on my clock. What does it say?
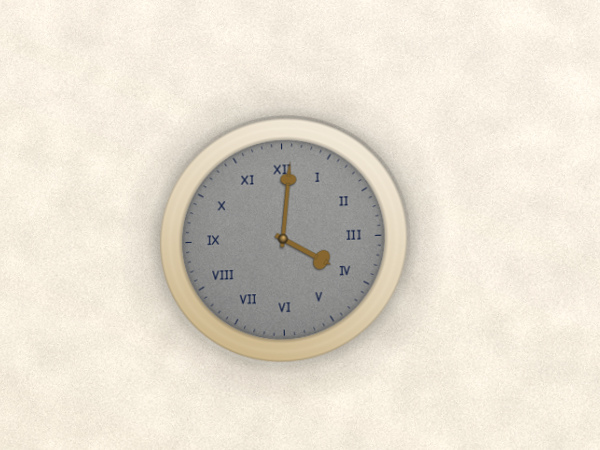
4:01
